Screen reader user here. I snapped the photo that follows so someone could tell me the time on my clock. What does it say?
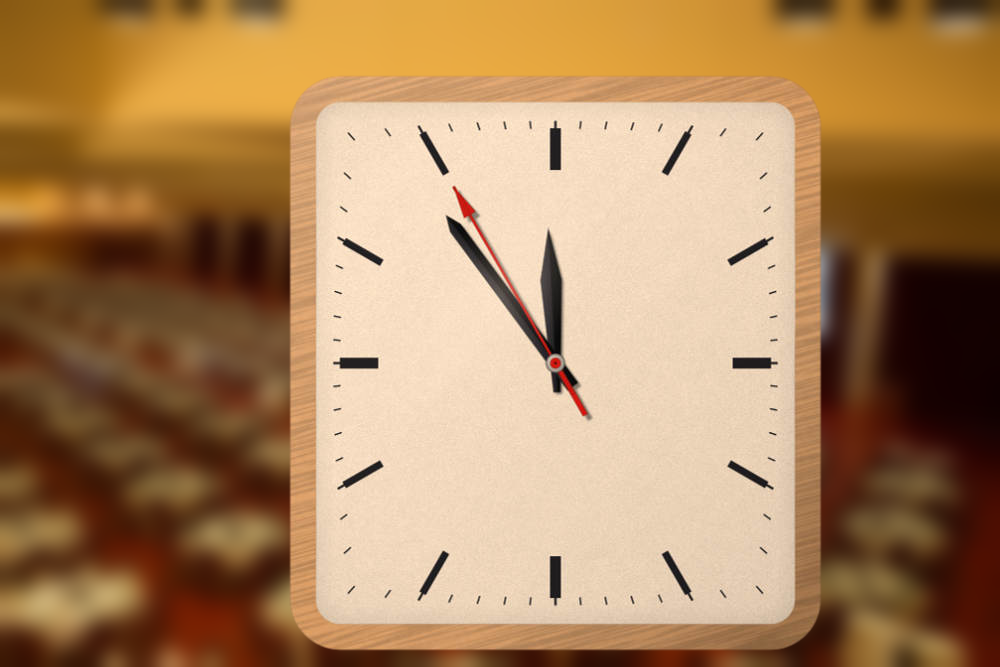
11:53:55
